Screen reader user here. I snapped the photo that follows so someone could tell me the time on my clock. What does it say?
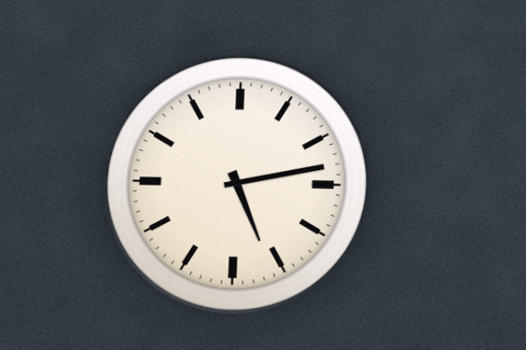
5:13
